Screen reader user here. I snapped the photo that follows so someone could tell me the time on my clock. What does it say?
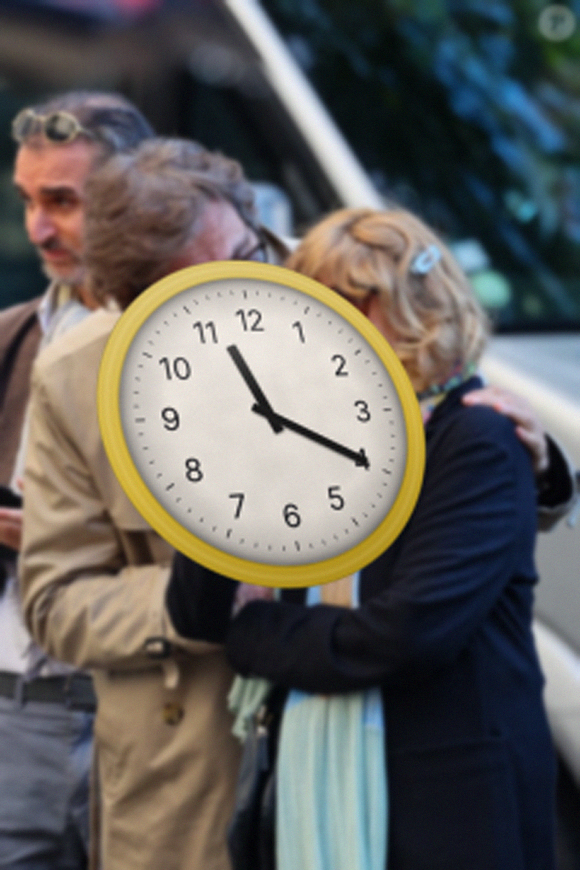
11:20
